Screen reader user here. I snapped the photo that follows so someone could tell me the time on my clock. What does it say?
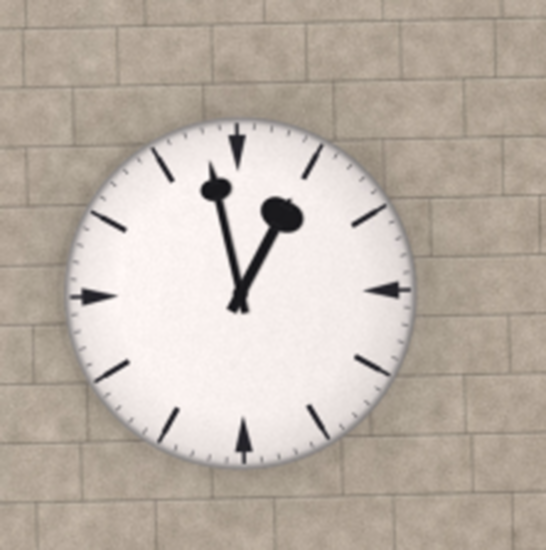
12:58
